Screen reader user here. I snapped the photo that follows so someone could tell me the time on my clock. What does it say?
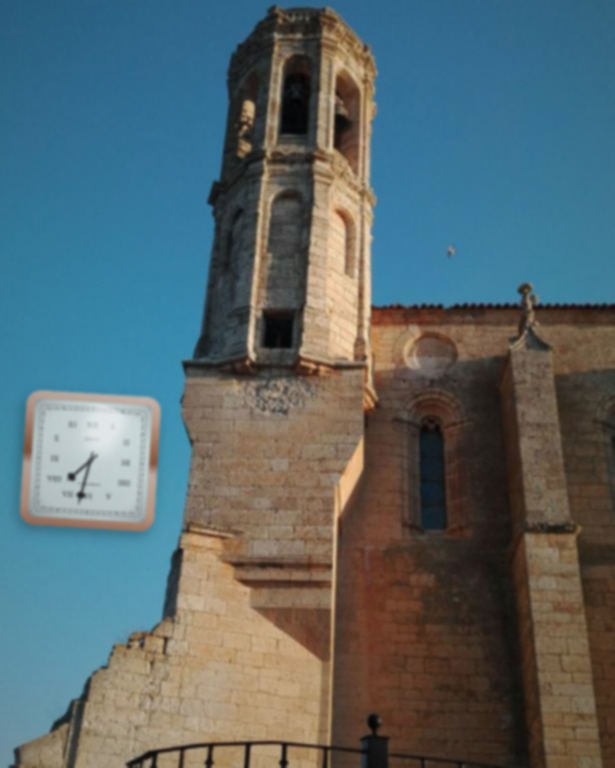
7:32
